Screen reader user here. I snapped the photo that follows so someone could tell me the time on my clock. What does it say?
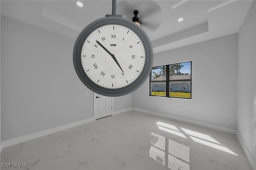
4:52
